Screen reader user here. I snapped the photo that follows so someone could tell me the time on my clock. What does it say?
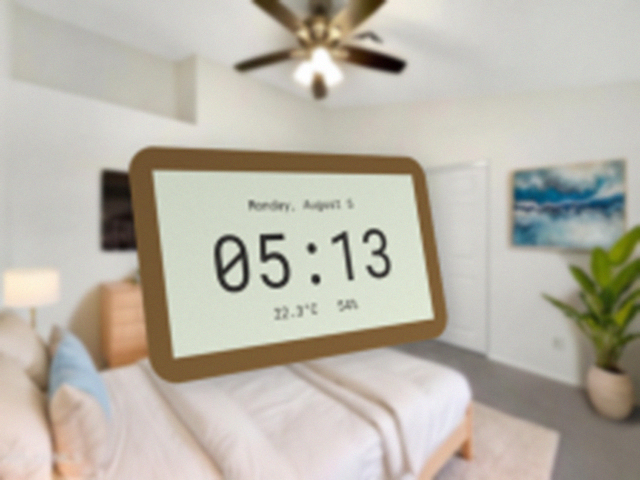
5:13
